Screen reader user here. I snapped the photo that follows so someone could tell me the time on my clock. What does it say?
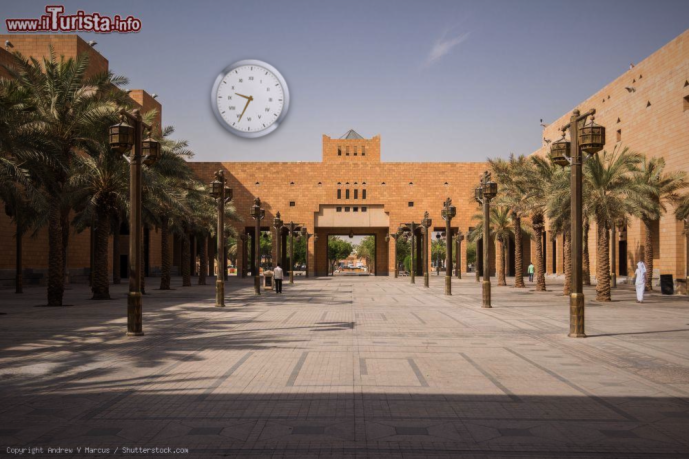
9:34
